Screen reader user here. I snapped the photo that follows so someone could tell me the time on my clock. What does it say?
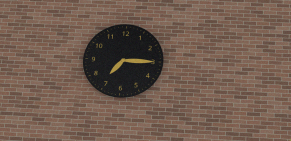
7:15
